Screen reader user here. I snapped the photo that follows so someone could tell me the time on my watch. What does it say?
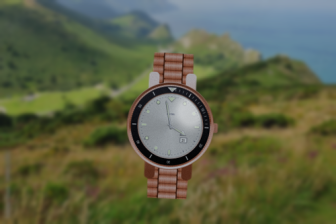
3:58
